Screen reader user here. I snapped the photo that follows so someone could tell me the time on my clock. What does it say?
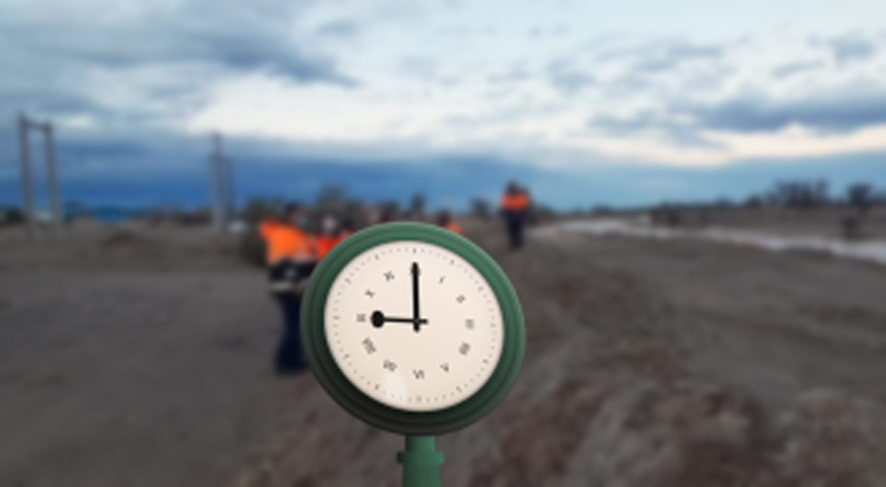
9:00
